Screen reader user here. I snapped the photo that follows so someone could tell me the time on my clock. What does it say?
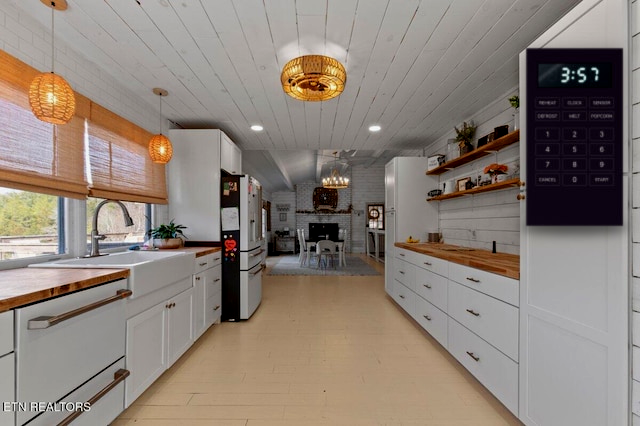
3:57
